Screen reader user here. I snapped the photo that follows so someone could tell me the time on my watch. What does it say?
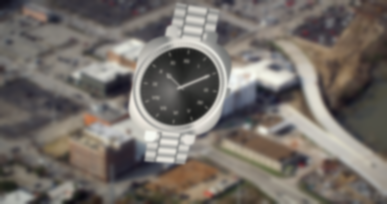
10:10
